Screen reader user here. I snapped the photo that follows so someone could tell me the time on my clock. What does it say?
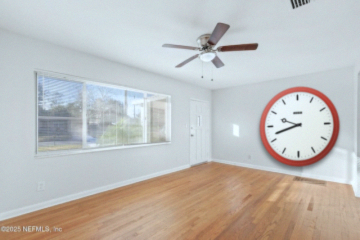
9:42
